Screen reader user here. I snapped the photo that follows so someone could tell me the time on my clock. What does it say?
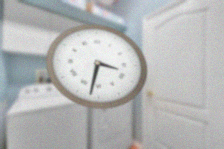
3:32
